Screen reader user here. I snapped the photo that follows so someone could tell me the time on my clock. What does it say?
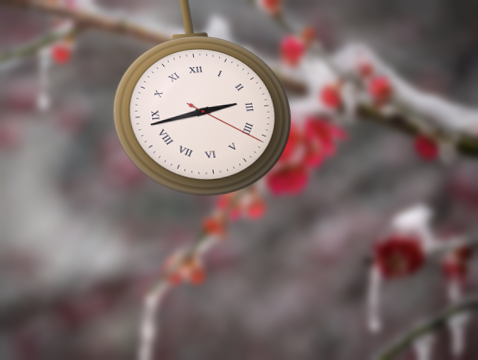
2:43:21
